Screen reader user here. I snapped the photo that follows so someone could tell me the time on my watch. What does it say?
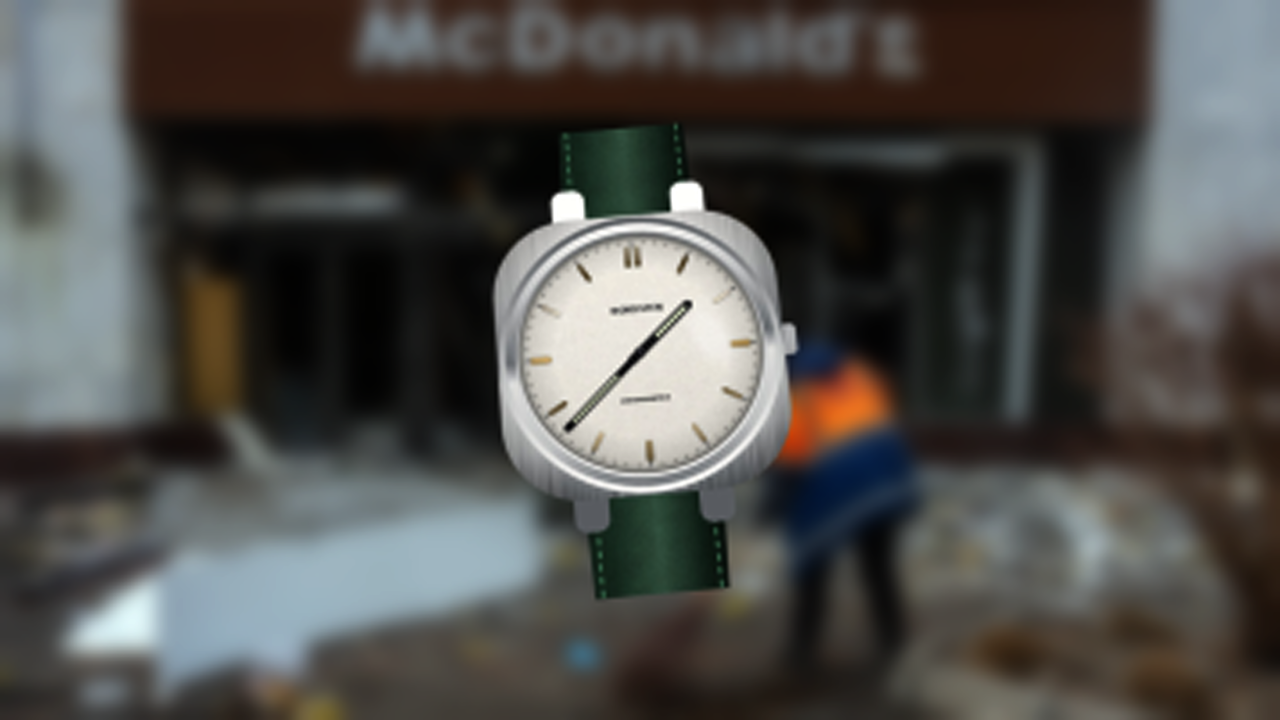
1:38
